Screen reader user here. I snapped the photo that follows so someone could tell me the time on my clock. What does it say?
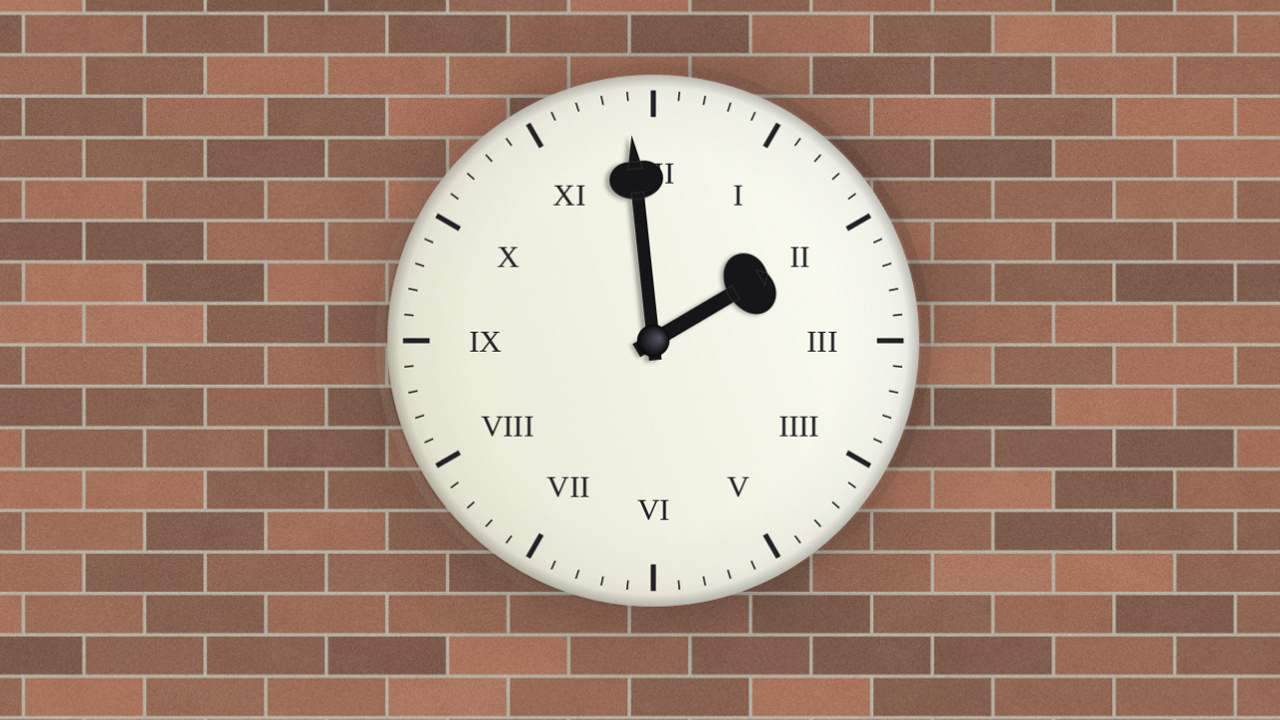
1:59
